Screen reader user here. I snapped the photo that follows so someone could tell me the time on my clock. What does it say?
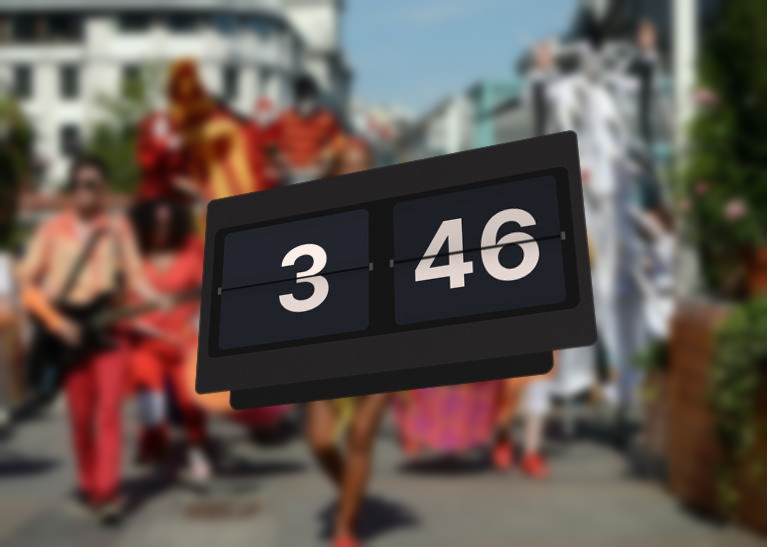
3:46
